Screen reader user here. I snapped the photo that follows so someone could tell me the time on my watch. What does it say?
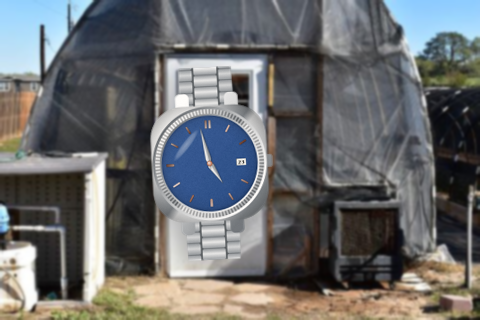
4:58
